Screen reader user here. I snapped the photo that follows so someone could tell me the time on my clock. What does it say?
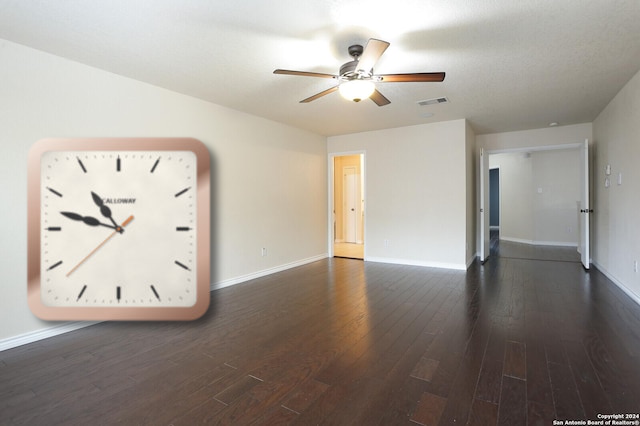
10:47:38
